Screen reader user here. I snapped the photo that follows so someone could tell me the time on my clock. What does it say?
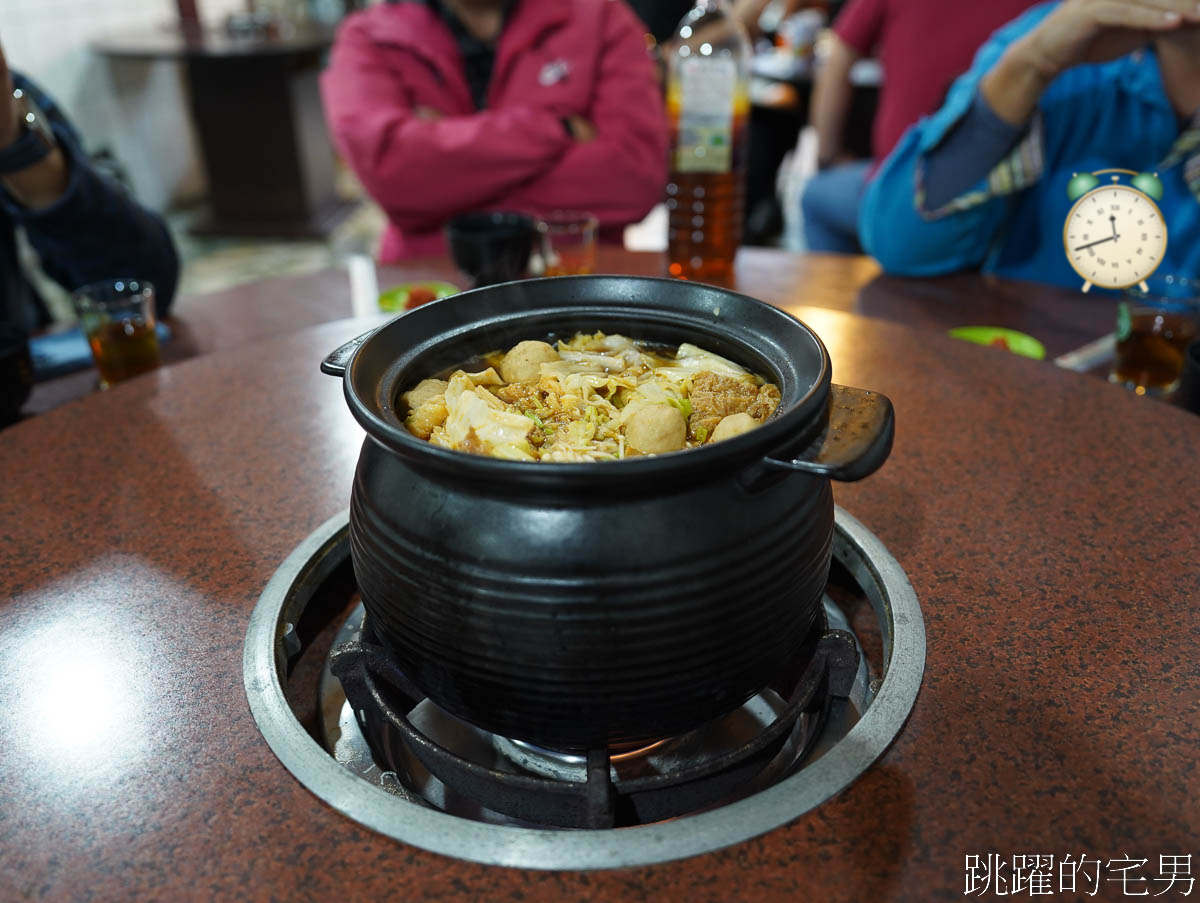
11:42
